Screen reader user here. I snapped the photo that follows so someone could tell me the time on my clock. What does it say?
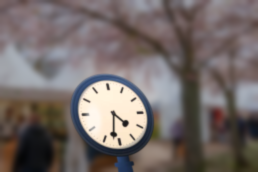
4:32
